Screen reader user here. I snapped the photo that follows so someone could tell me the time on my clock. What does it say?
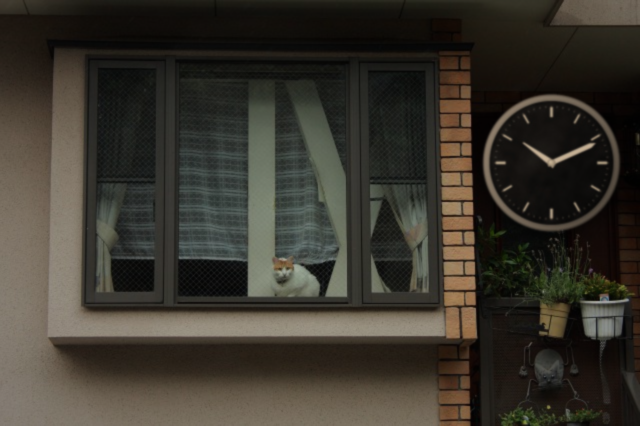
10:11
